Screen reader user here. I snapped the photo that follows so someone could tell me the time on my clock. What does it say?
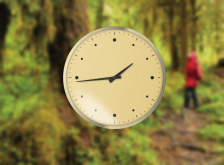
1:44
